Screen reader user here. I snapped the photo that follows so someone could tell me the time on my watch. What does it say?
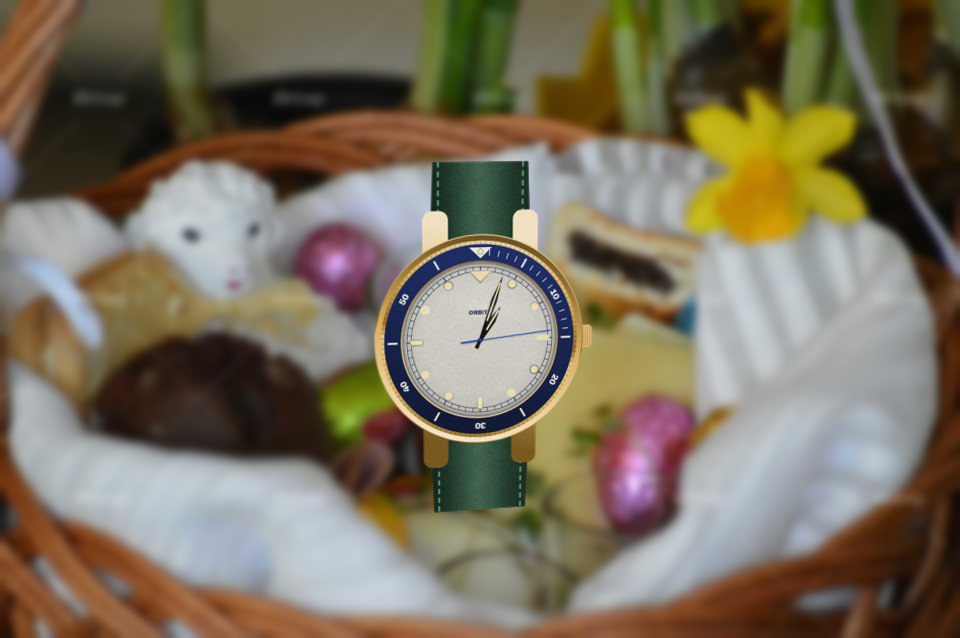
1:03:14
